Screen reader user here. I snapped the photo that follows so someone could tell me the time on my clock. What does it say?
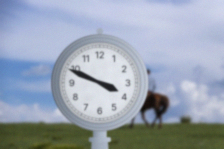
3:49
